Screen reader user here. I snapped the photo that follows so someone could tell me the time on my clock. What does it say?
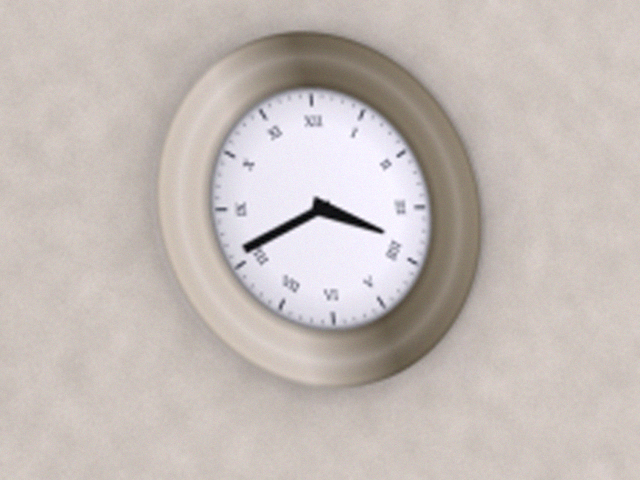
3:41
